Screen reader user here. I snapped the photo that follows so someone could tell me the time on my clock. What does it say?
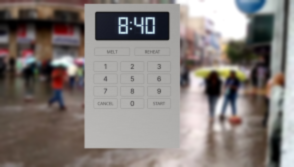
8:40
